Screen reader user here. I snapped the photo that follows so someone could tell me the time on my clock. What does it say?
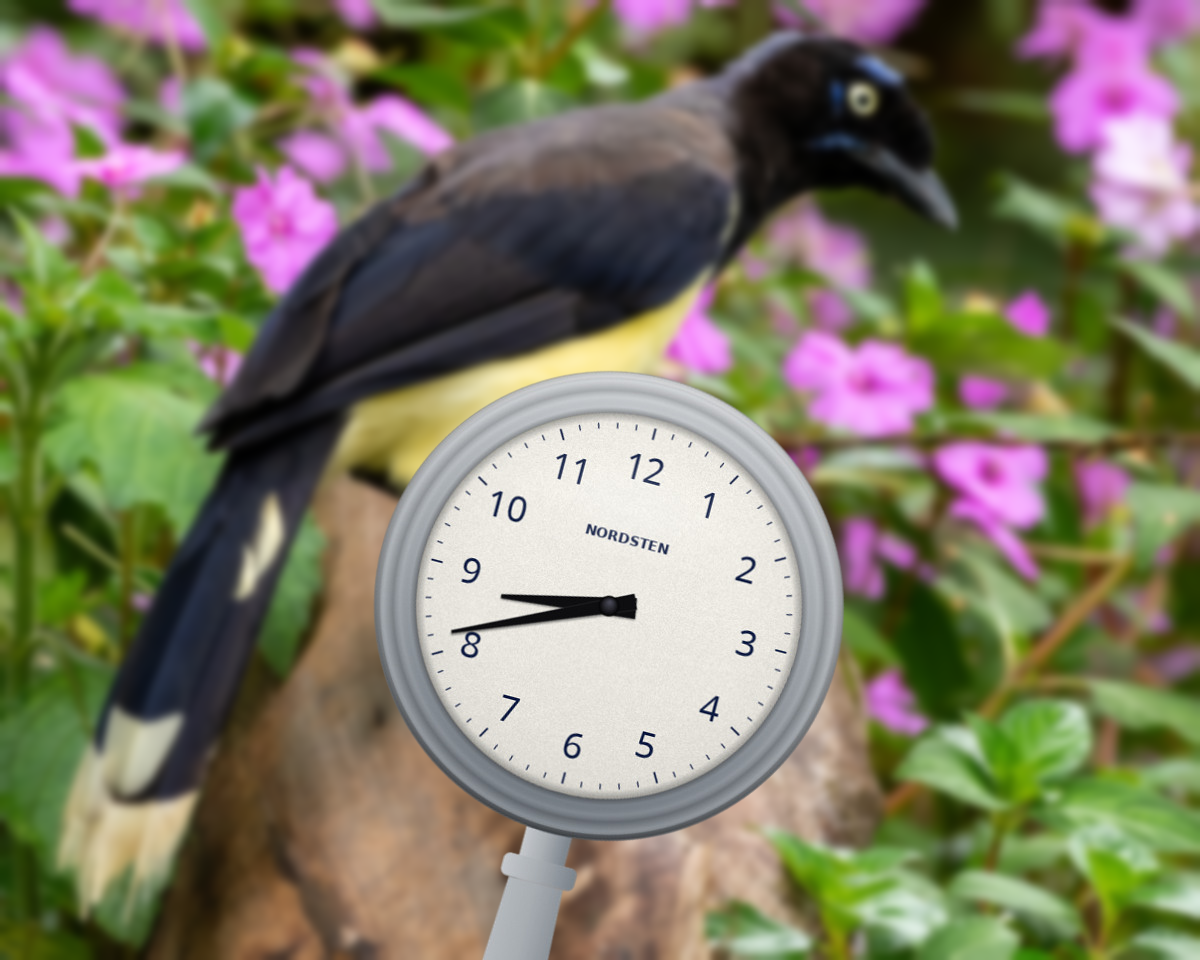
8:41
